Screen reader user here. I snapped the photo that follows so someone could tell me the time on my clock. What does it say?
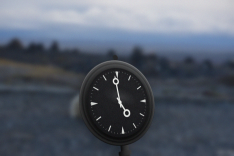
4:59
